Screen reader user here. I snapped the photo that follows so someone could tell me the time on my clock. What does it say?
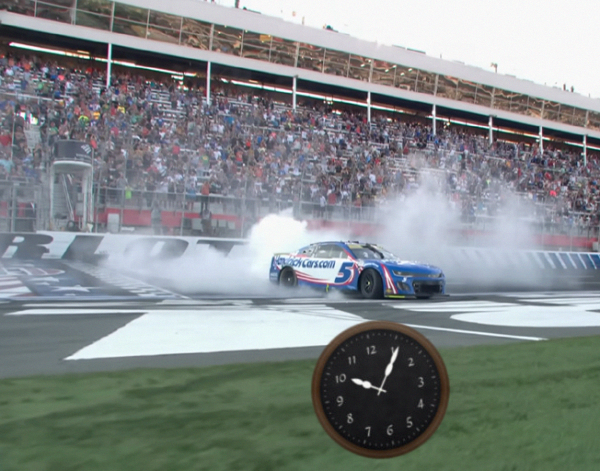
10:06
